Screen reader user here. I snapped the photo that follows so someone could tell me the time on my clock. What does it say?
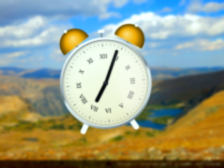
7:04
